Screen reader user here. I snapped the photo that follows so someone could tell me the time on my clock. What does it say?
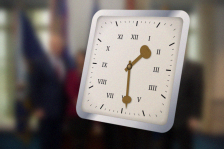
1:29
